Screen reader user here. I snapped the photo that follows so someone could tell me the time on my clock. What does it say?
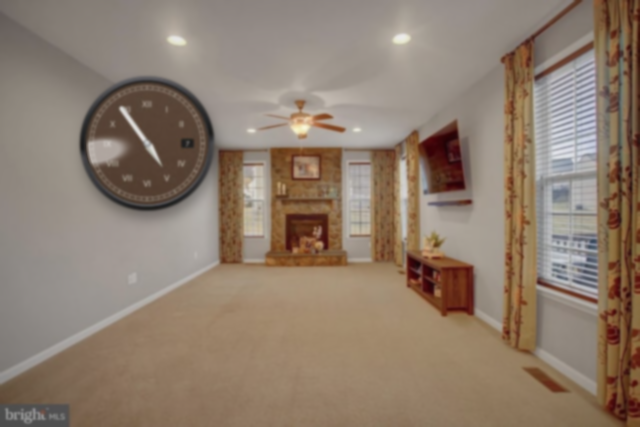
4:54
